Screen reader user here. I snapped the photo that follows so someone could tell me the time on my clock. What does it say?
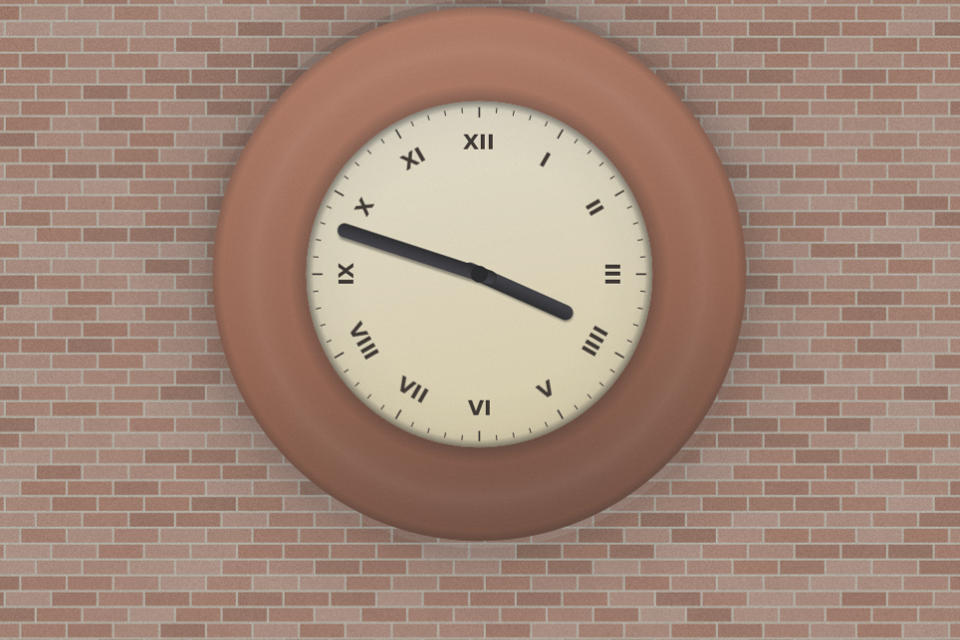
3:48
